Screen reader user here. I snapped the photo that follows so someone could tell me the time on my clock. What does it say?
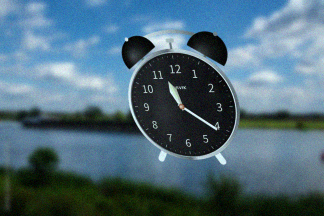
11:21
